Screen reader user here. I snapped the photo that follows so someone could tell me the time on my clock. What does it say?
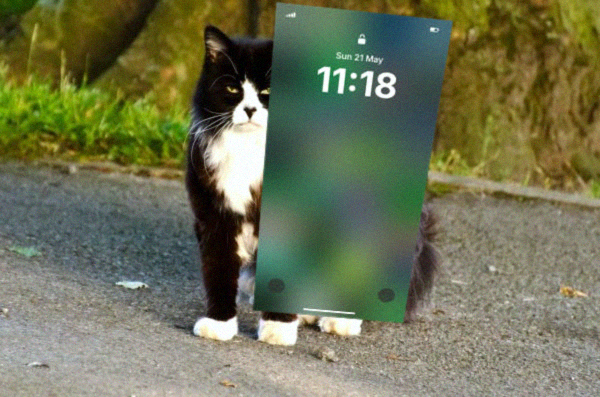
11:18
